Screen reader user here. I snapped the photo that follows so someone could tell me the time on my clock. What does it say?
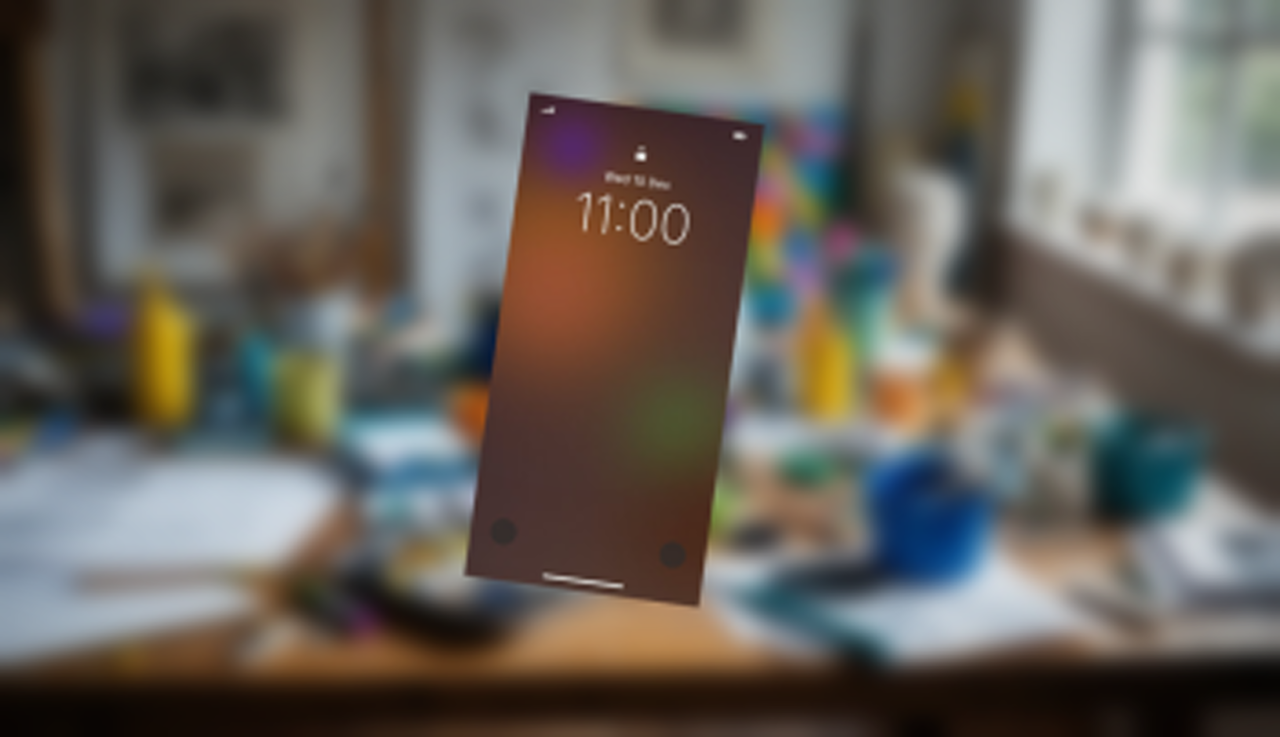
11:00
